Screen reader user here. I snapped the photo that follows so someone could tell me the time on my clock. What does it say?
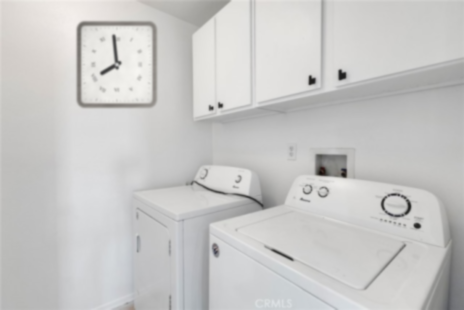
7:59
